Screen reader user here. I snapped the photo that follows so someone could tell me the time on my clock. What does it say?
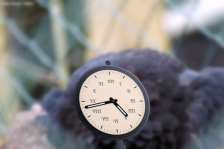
4:43
